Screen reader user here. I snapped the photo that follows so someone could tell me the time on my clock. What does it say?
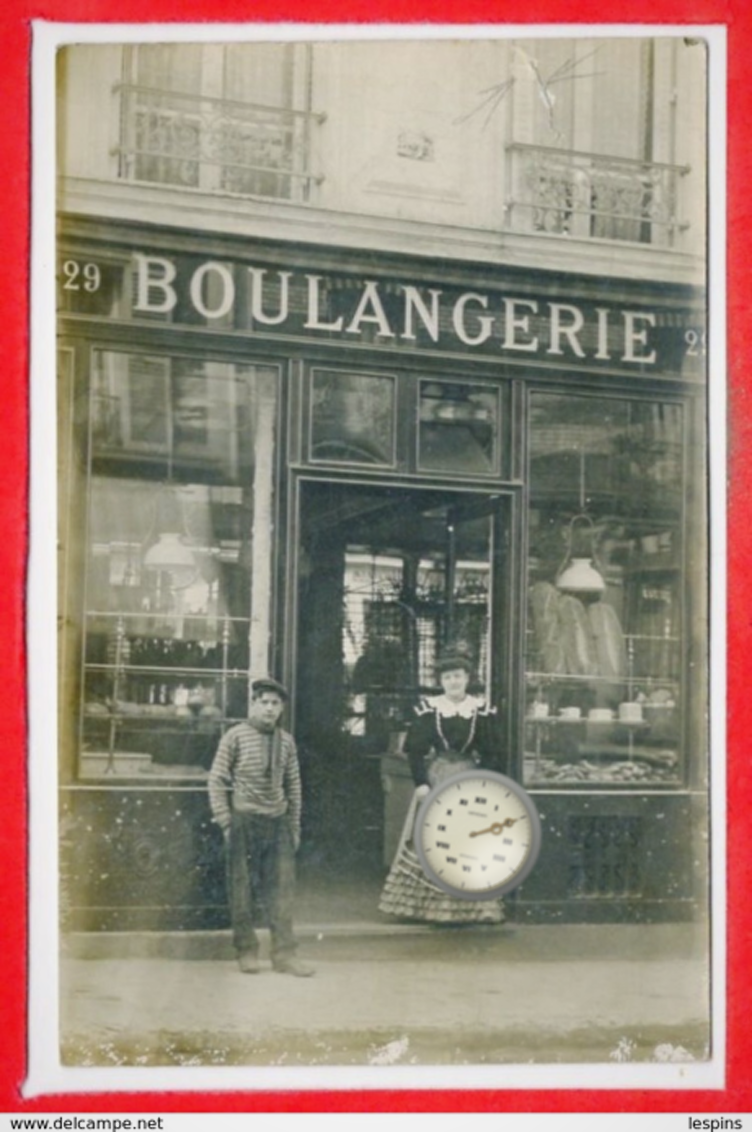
2:10
